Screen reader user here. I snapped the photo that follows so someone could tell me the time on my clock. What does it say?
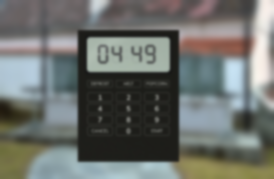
4:49
